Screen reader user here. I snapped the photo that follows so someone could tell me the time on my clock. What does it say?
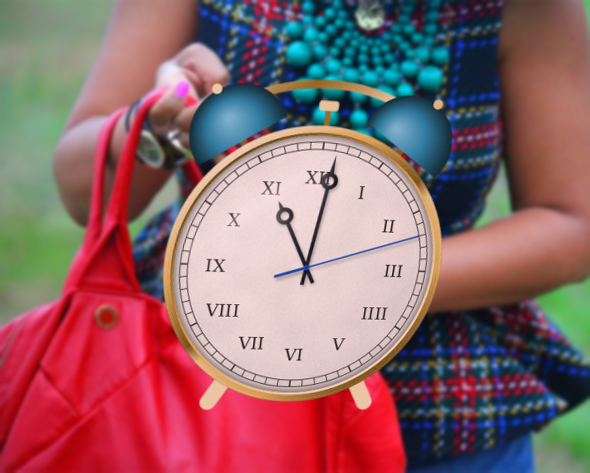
11:01:12
